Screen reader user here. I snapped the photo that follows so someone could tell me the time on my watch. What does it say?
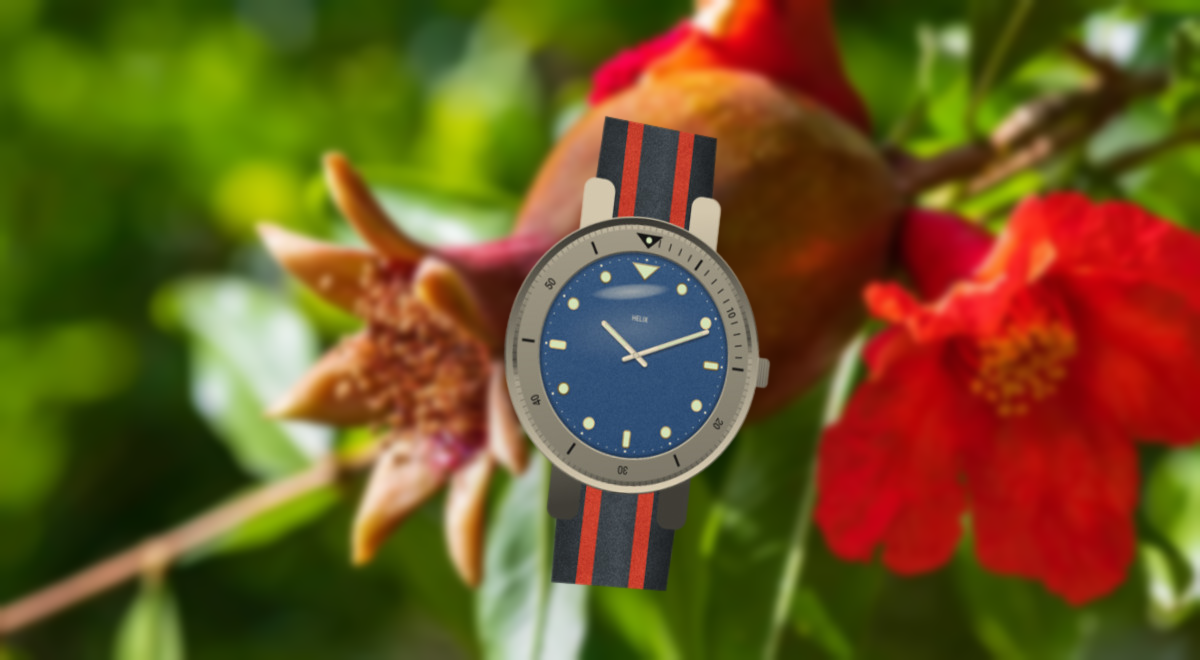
10:11
